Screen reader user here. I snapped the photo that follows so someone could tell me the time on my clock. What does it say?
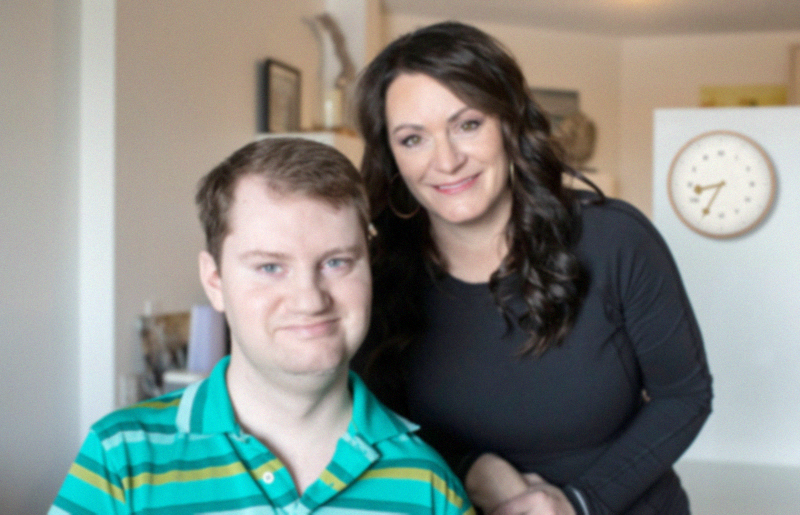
8:35
